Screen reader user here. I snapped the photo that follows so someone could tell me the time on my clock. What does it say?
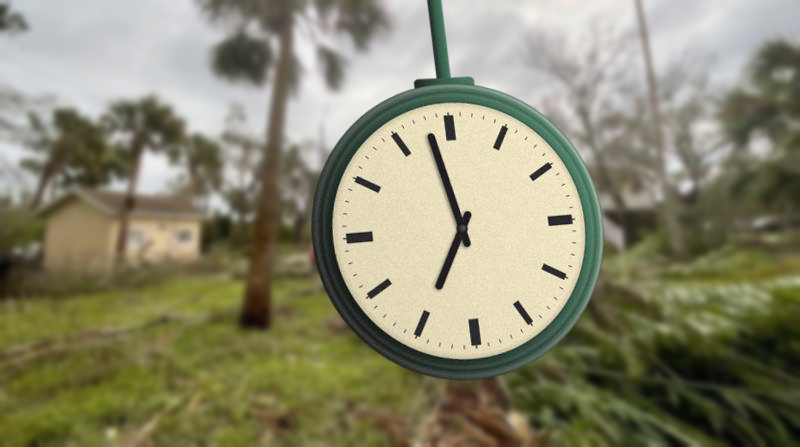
6:58
